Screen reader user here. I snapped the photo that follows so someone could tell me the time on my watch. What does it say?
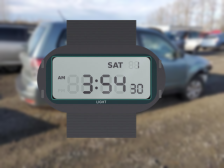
3:54:30
